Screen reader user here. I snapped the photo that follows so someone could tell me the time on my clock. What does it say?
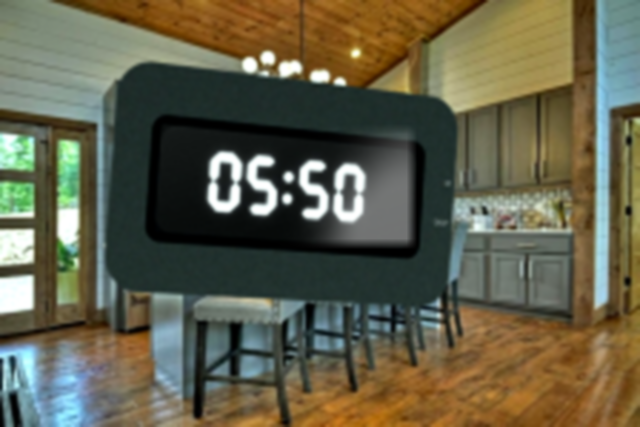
5:50
